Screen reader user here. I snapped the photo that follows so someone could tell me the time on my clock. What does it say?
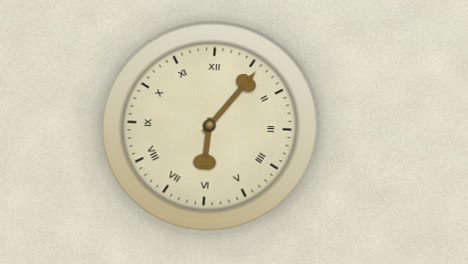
6:06
